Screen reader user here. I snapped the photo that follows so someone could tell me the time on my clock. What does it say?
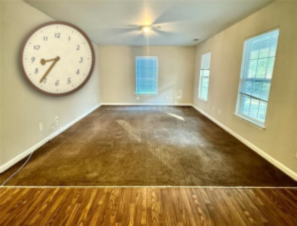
8:36
